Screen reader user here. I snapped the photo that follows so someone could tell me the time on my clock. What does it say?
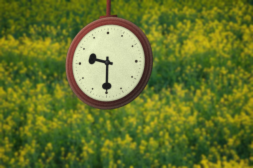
9:30
